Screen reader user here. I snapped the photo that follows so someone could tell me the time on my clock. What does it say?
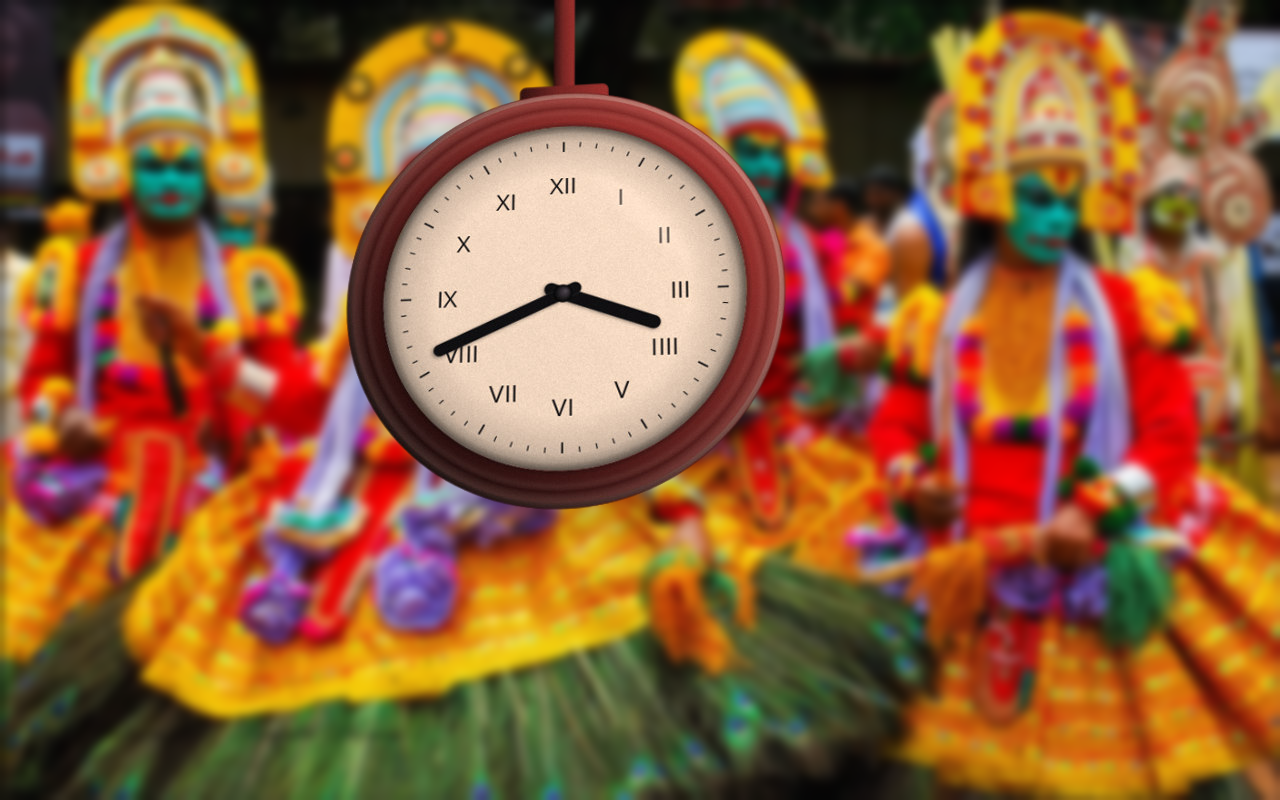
3:41
